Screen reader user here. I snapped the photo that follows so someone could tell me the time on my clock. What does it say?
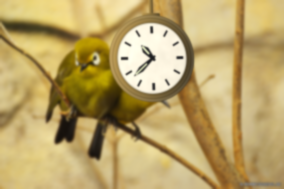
10:38
